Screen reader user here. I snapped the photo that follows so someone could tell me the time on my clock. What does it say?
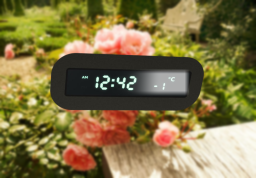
12:42
